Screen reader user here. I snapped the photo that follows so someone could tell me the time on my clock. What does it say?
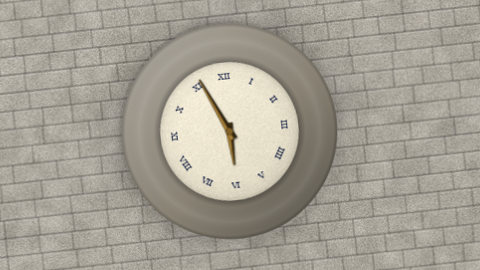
5:56
